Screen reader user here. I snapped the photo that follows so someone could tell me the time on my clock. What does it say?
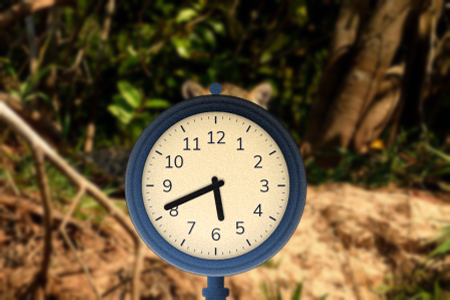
5:41
